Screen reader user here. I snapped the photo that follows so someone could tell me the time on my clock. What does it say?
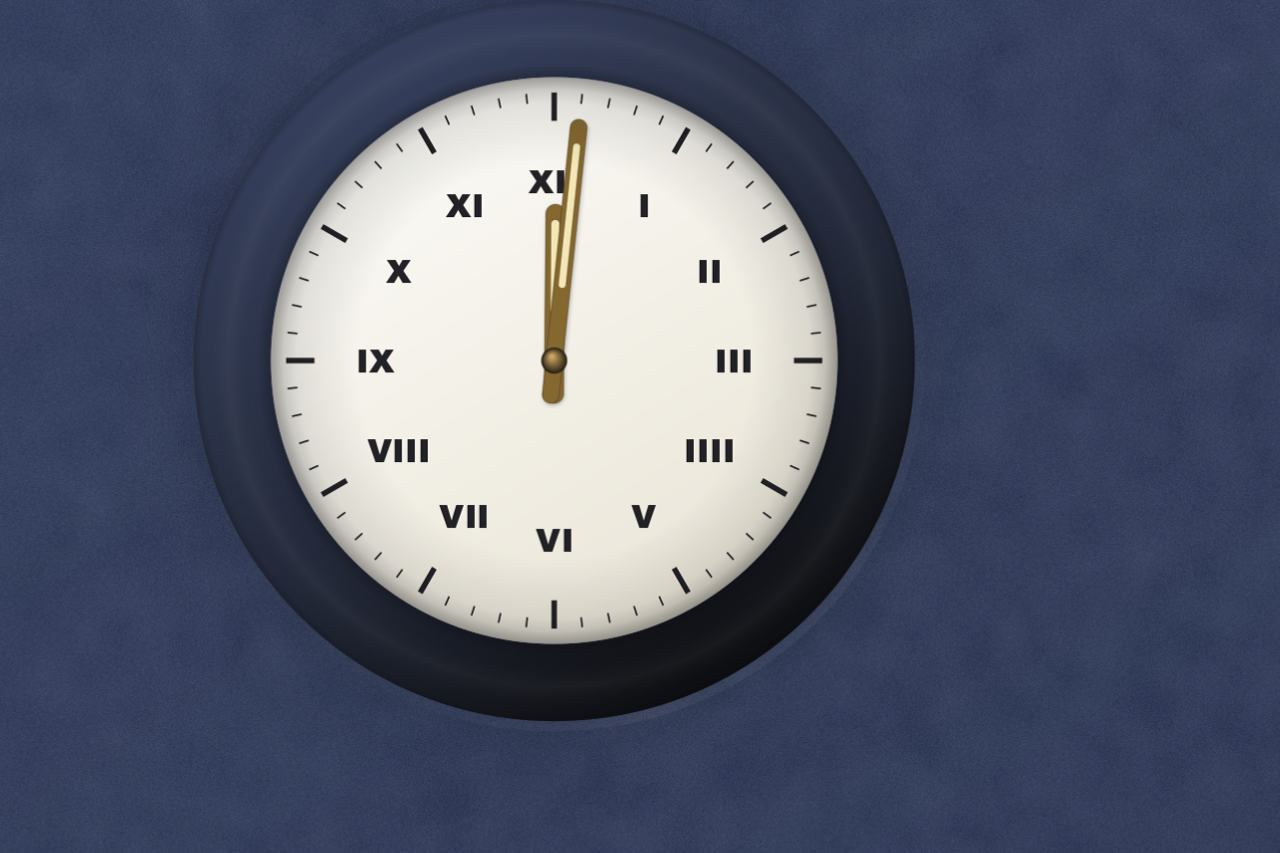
12:01
